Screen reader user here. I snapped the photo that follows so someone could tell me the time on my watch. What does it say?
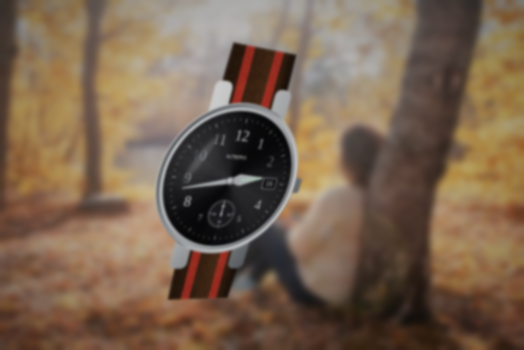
2:43
